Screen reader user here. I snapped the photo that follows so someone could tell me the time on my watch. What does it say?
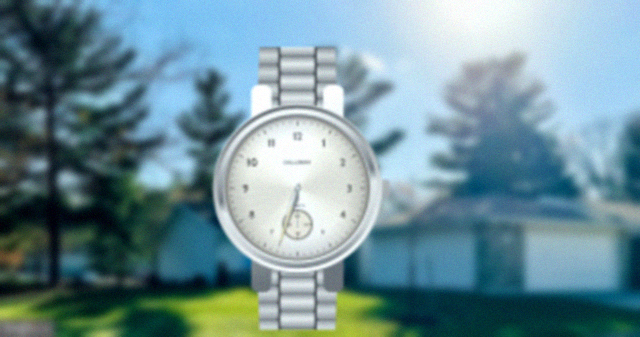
6:33
